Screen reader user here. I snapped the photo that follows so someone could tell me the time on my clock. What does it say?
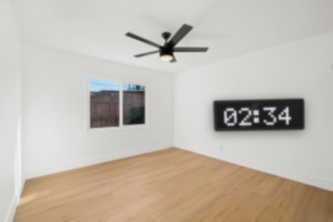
2:34
